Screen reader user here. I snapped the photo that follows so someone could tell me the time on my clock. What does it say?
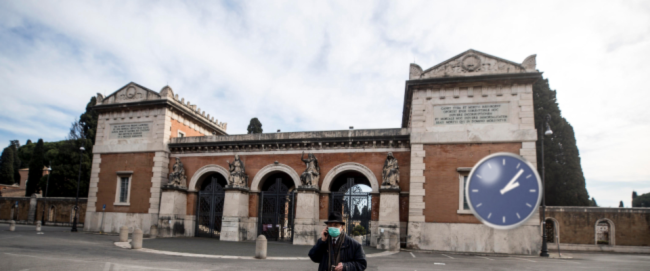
2:07
